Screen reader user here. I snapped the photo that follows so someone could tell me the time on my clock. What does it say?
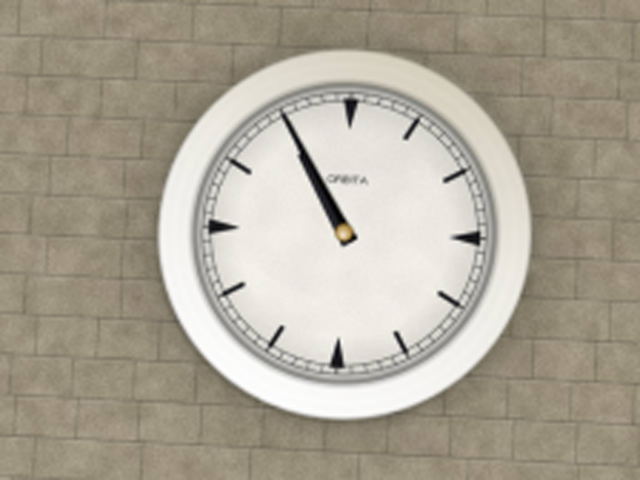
10:55
